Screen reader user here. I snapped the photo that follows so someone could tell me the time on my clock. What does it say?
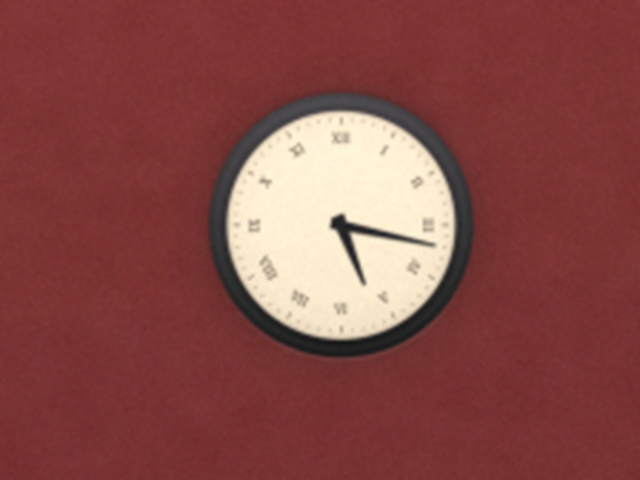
5:17
